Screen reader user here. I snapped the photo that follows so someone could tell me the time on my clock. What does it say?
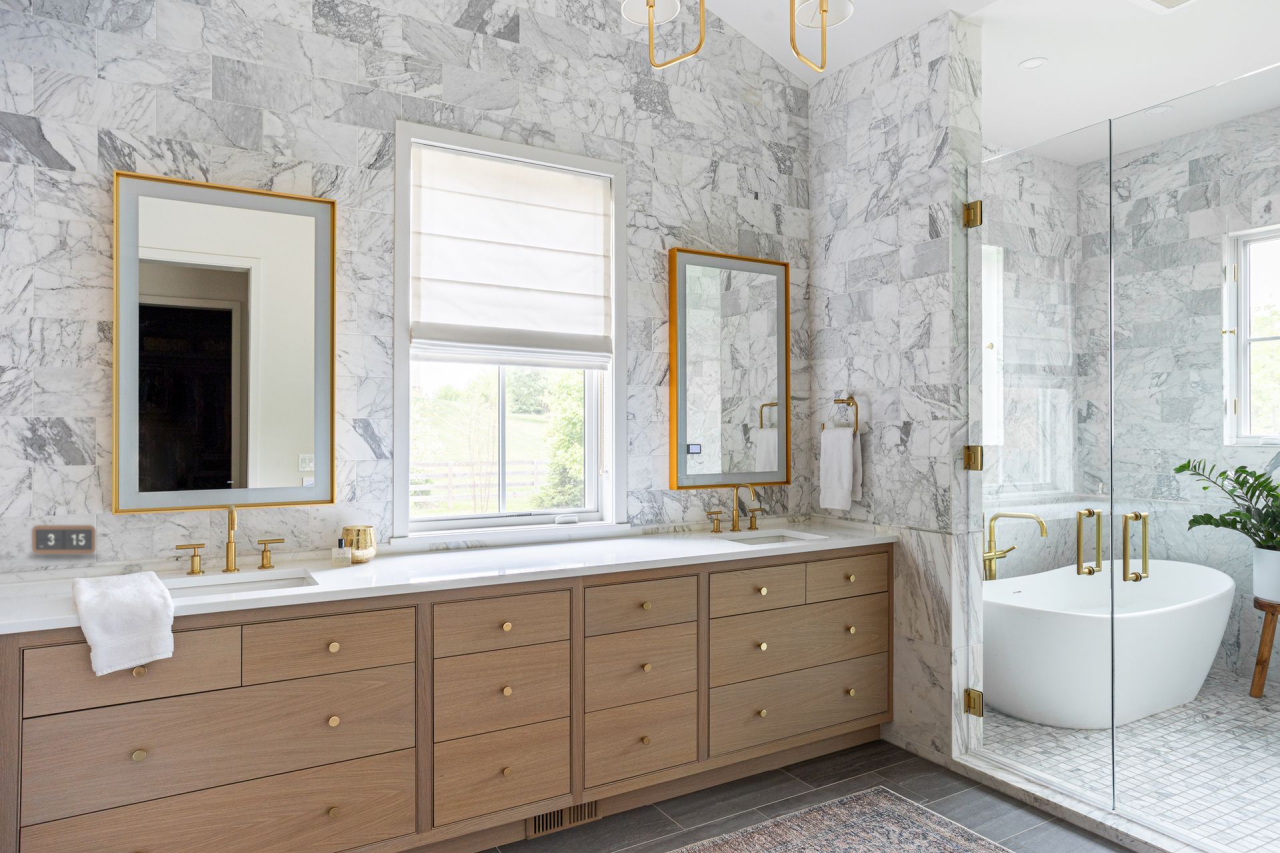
3:15
